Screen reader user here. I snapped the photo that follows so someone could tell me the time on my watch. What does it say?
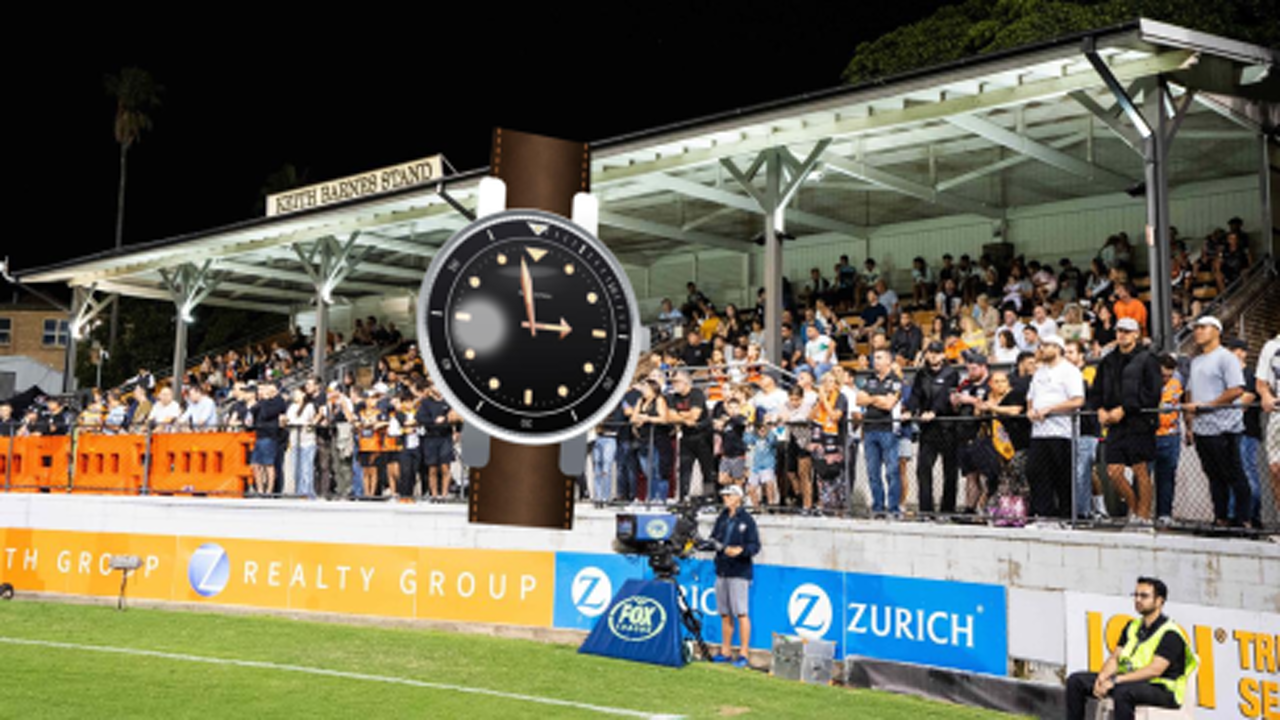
2:58
